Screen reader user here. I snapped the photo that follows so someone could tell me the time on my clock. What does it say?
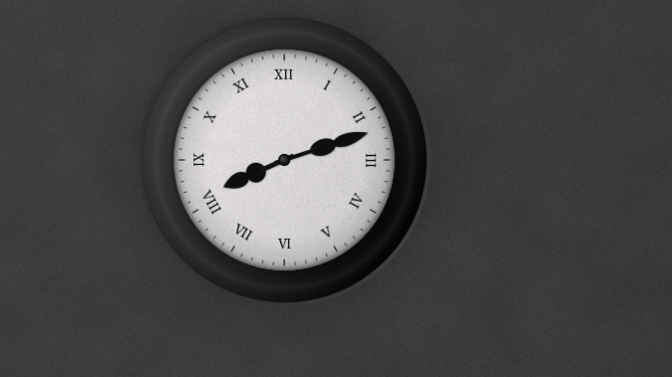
8:12
